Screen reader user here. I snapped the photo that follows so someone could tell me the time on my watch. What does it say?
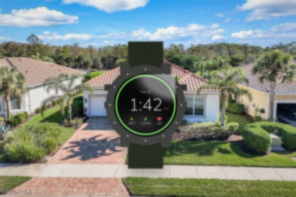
1:42
